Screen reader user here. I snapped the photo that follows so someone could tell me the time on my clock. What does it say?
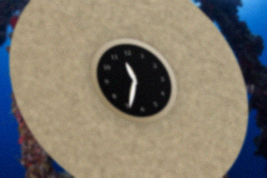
11:34
